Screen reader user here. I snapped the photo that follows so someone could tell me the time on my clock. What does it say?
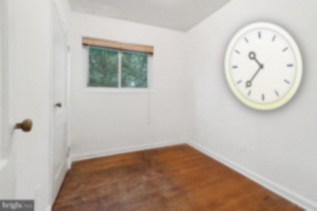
10:37
